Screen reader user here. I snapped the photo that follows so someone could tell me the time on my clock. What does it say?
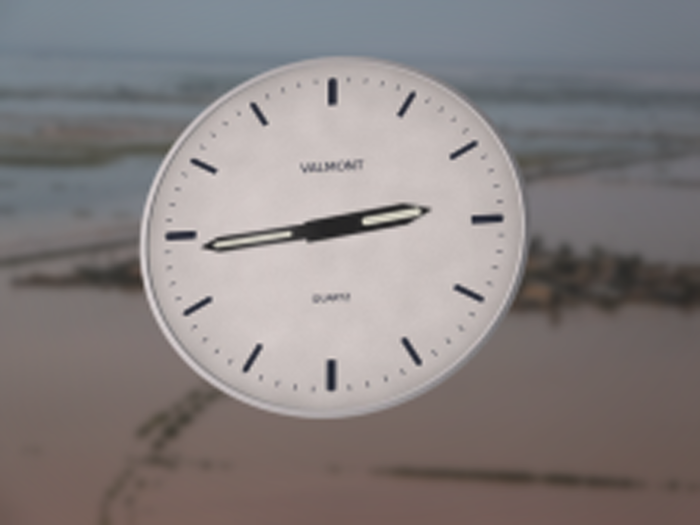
2:44
